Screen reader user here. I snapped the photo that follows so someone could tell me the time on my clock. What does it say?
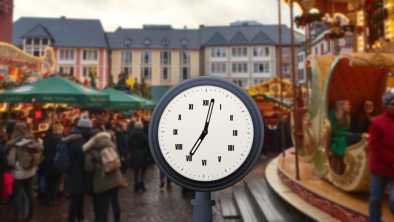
7:02
